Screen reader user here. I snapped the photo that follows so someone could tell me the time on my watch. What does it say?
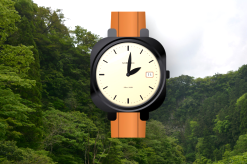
2:01
